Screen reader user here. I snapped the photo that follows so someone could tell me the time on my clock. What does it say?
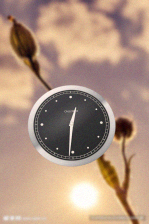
12:31
